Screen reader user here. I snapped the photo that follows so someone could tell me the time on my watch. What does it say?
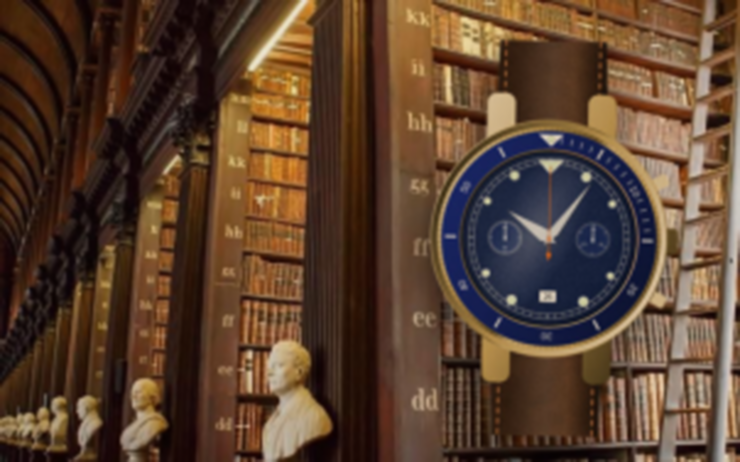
10:06
